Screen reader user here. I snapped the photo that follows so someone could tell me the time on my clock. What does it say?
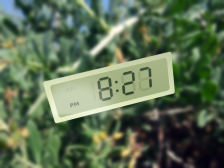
8:27
